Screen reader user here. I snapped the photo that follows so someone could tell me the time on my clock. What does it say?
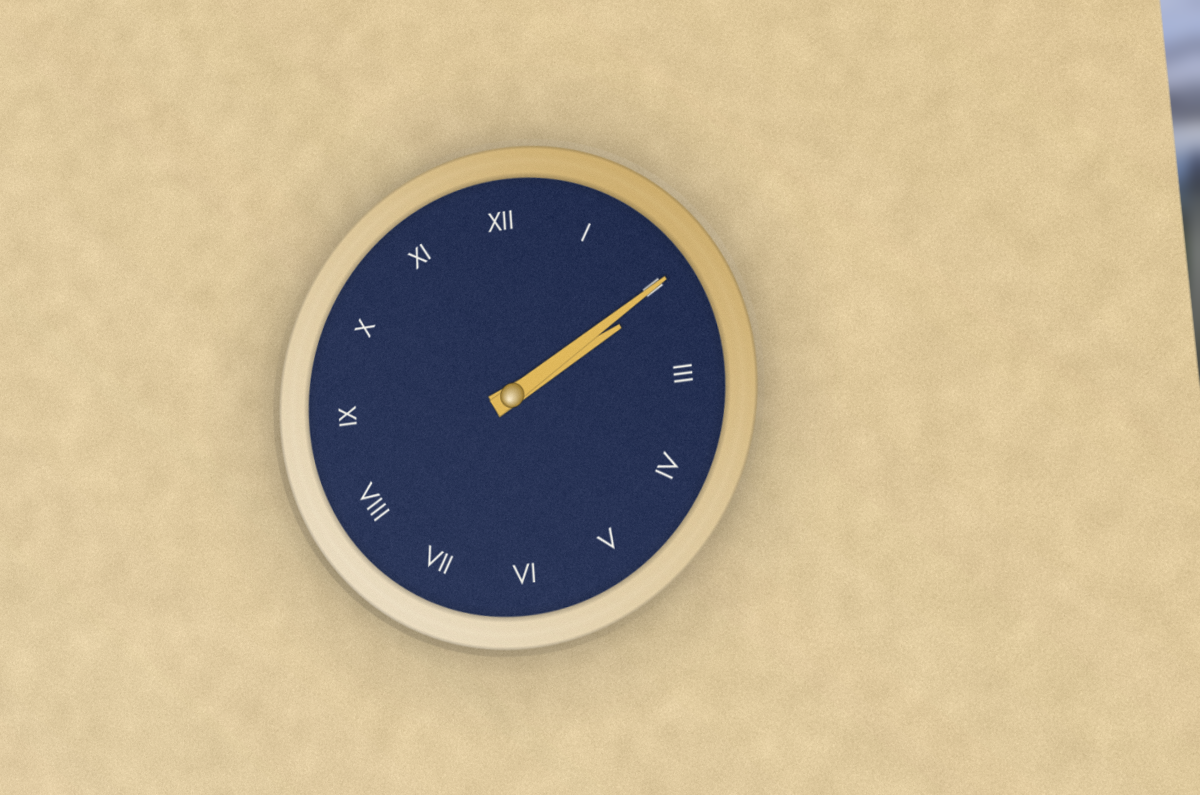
2:10
